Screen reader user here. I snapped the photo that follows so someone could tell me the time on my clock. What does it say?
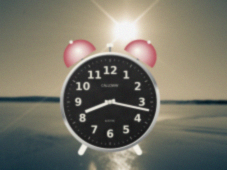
8:17
